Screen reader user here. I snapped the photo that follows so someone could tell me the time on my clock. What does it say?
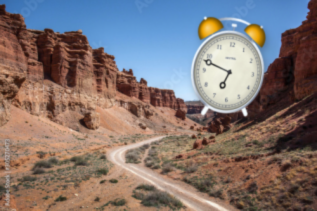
6:48
